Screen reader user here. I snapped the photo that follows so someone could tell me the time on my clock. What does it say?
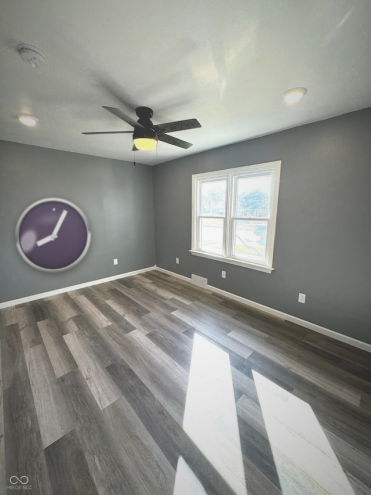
8:04
